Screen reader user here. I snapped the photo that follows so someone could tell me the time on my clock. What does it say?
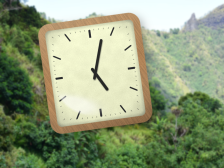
5:03
